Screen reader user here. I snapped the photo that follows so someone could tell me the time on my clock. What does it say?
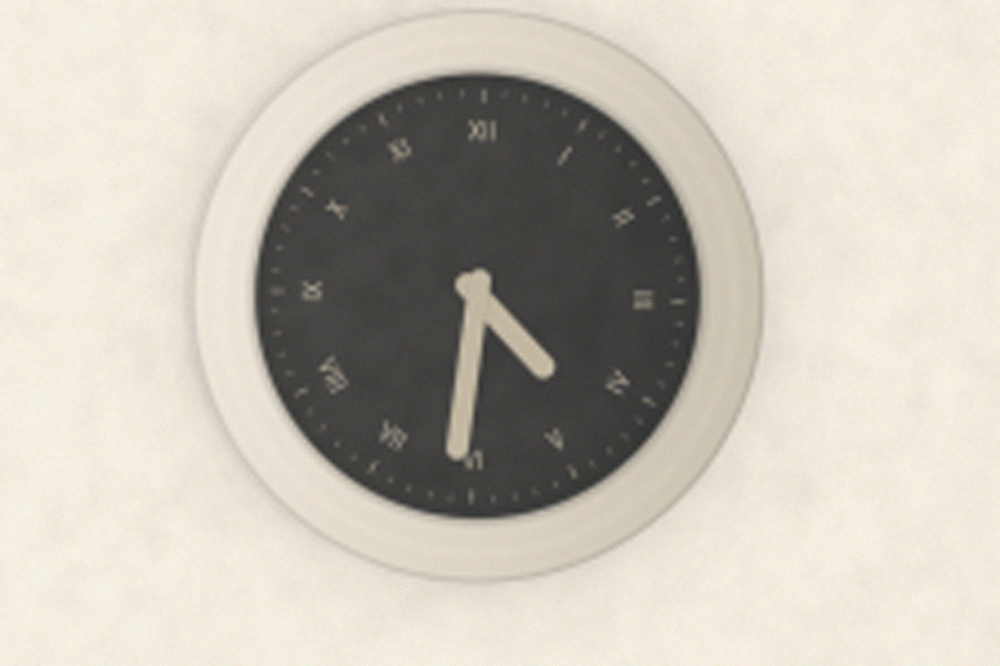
4:31
